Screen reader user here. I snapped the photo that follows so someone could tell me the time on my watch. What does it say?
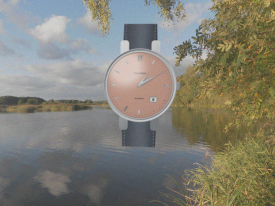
1:10
